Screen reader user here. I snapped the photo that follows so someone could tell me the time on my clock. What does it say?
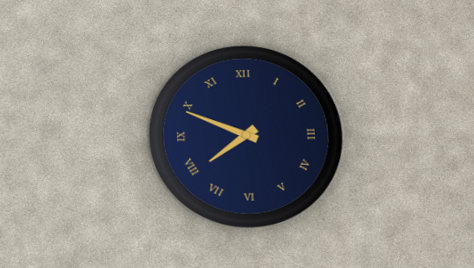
7:49
